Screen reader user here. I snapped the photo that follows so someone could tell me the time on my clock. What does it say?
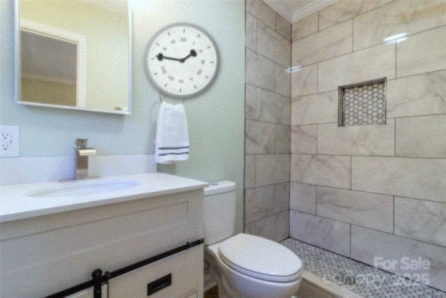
1:46
